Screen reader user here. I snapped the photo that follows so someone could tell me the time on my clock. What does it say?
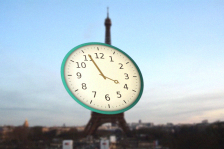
3:56
